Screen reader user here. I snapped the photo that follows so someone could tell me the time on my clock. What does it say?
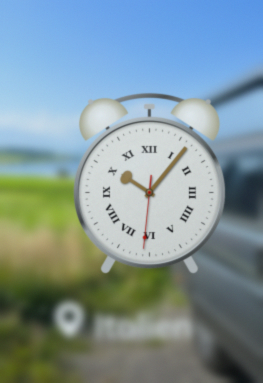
10:06:31
